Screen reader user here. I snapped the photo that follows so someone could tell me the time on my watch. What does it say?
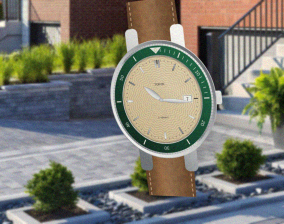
10:16
